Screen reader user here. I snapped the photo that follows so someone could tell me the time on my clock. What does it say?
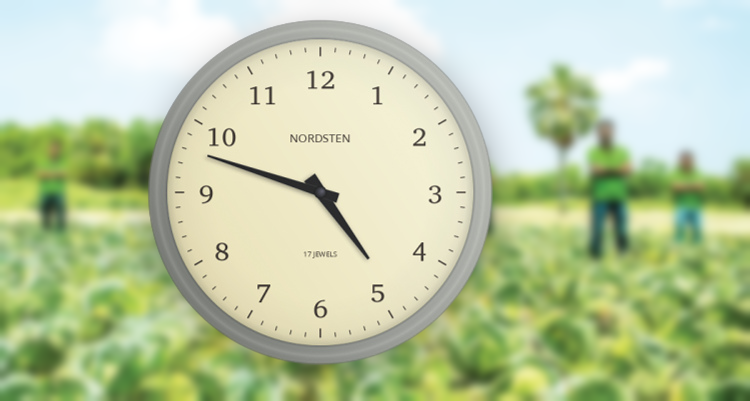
4:48
